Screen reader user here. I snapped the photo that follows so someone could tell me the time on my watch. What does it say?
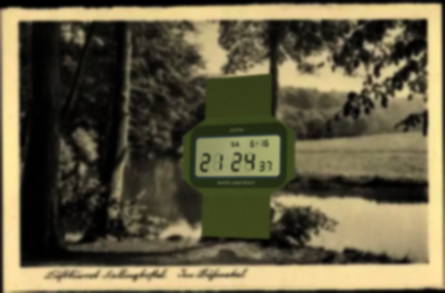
21:24
